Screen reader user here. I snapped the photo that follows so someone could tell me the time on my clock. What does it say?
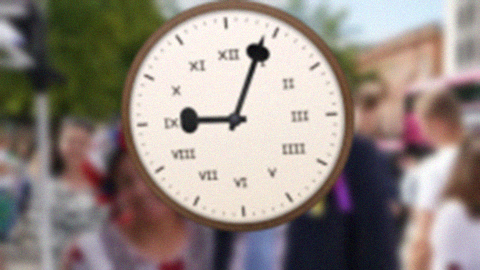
9:04
